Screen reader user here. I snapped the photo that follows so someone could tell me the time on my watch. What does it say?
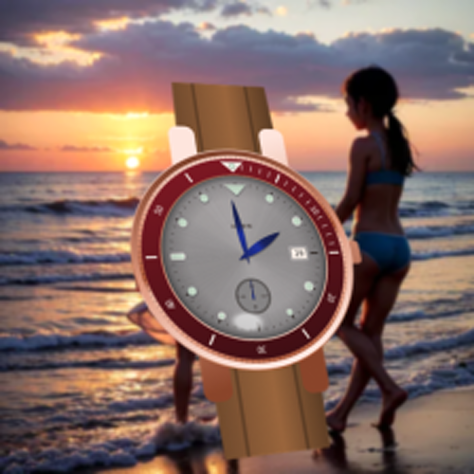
1:59
